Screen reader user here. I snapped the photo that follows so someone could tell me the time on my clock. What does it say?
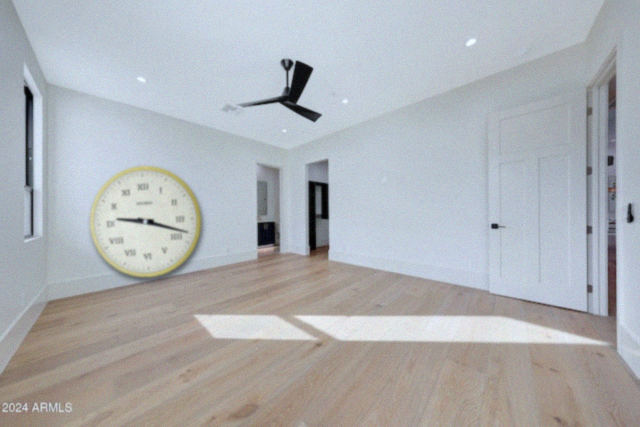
9:18
